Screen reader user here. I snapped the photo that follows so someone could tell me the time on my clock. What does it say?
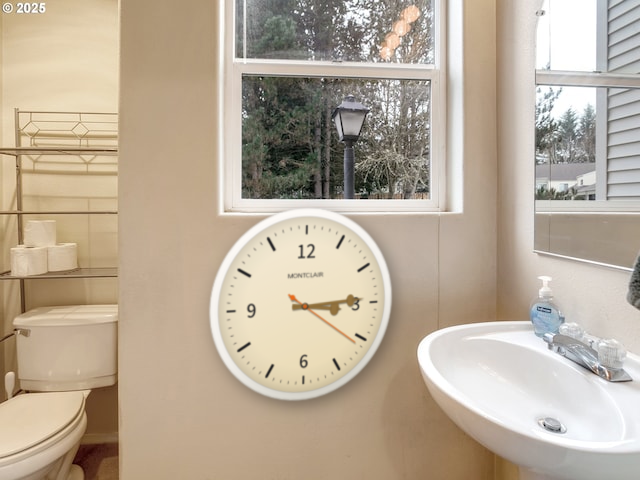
3:14:21
